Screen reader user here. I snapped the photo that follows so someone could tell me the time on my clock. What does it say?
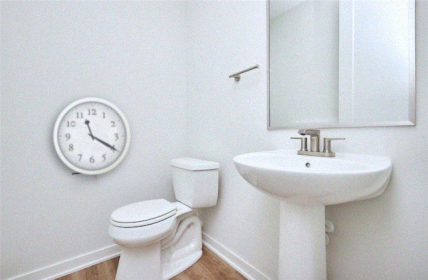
11:20
